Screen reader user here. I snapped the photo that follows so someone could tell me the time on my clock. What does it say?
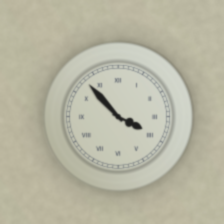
3:53
